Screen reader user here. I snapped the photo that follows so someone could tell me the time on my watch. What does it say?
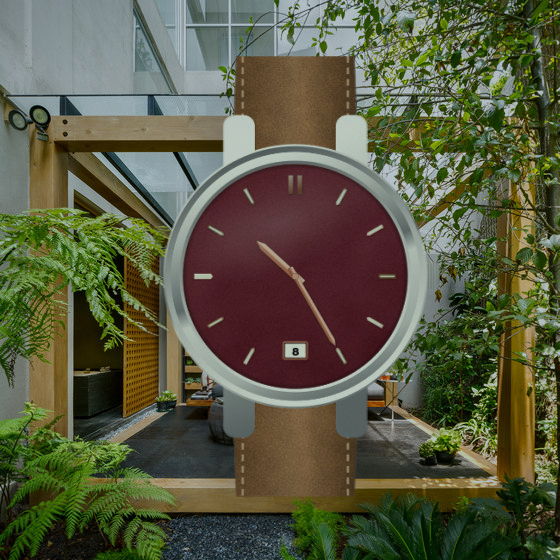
10:25
